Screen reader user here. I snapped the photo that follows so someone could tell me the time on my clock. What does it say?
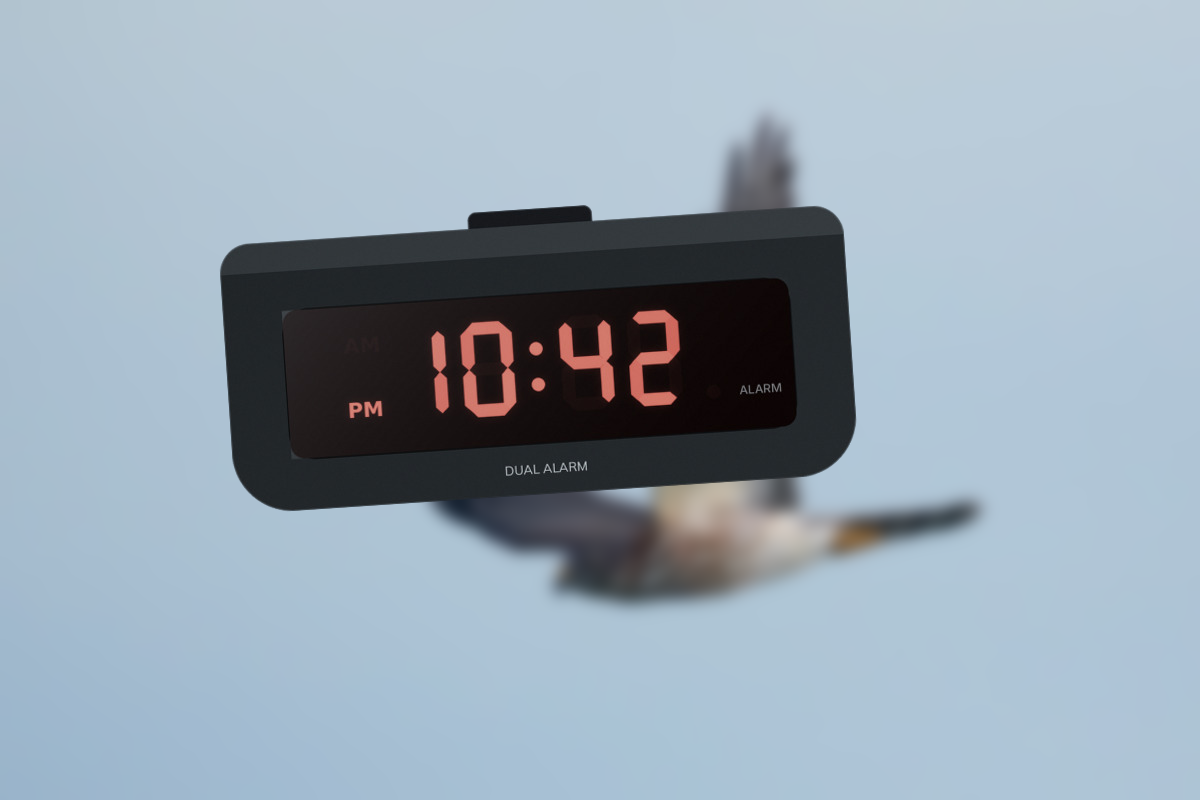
10:42
